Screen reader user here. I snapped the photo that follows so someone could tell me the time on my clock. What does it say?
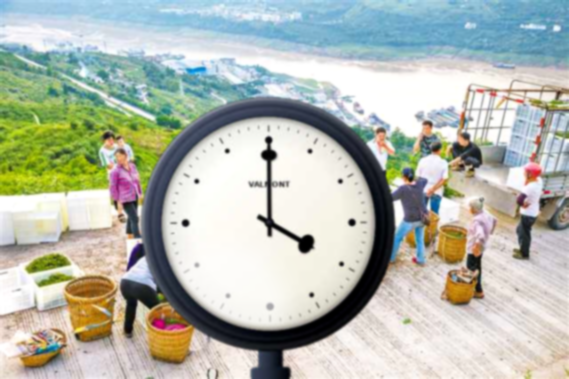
4:00
